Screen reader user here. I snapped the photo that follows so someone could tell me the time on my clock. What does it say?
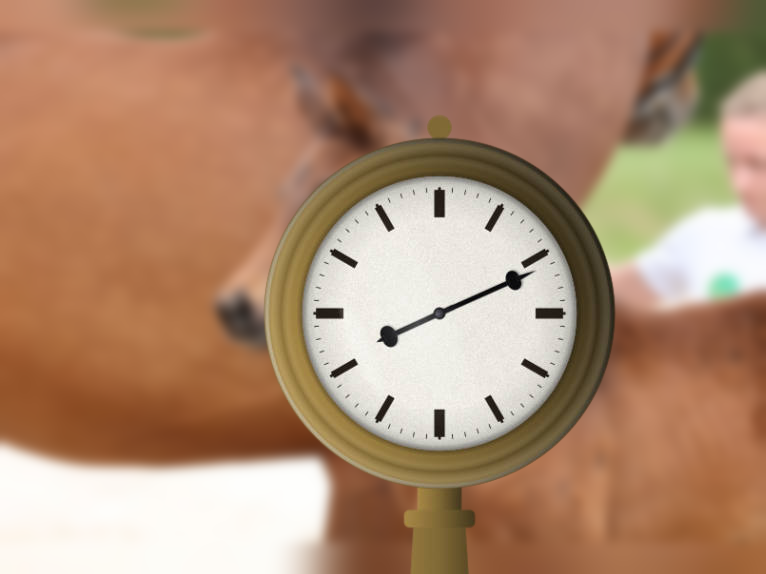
8:11
